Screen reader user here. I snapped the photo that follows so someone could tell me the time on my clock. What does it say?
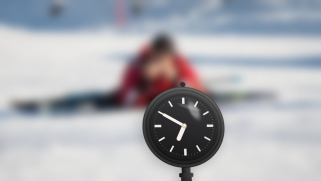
6:50
